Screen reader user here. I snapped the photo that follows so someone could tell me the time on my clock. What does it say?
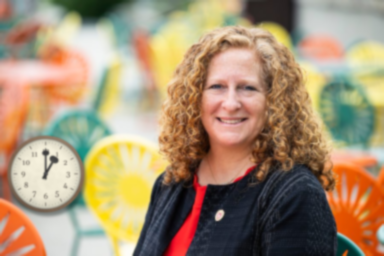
1:00
